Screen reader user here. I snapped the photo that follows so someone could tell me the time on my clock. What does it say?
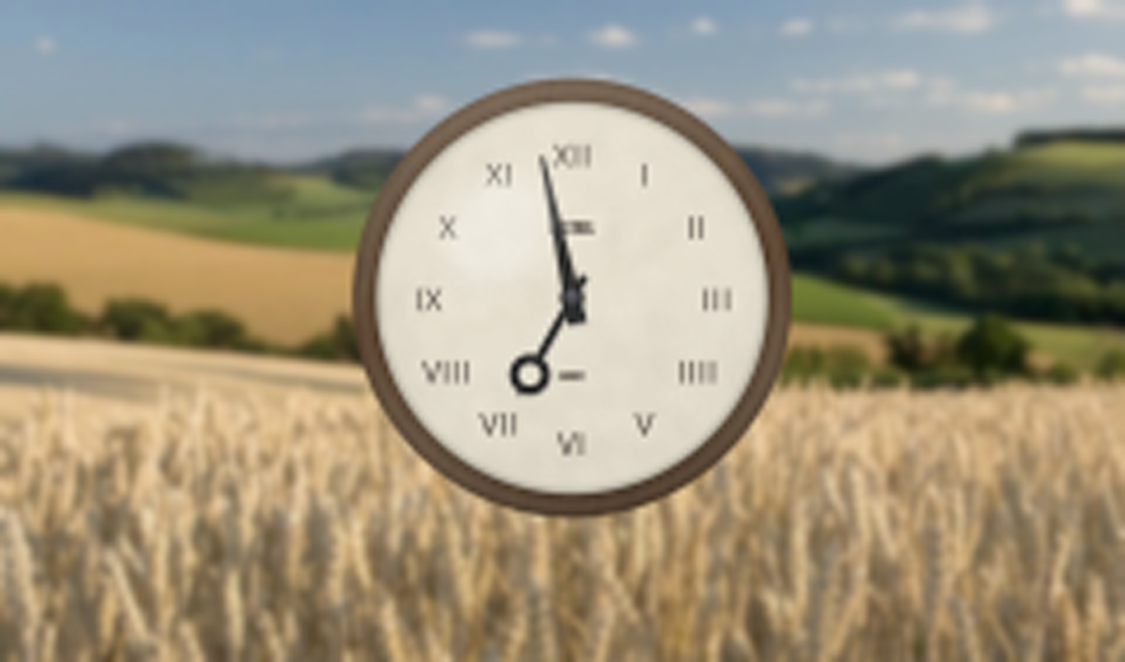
6:58
